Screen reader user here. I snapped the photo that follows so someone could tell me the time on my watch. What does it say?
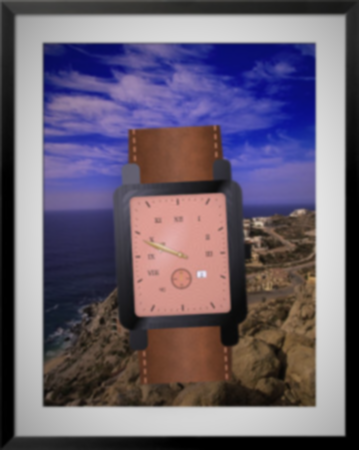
9:49
